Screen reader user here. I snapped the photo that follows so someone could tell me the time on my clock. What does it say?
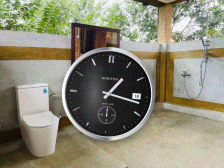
1:17
